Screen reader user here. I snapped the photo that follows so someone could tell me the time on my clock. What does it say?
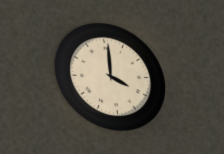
4:01
